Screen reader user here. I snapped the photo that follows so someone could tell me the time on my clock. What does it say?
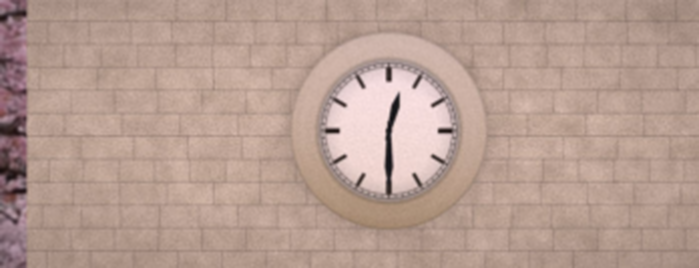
12:30
